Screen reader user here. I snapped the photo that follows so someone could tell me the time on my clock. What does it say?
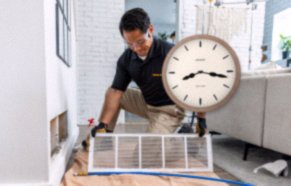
8:17
